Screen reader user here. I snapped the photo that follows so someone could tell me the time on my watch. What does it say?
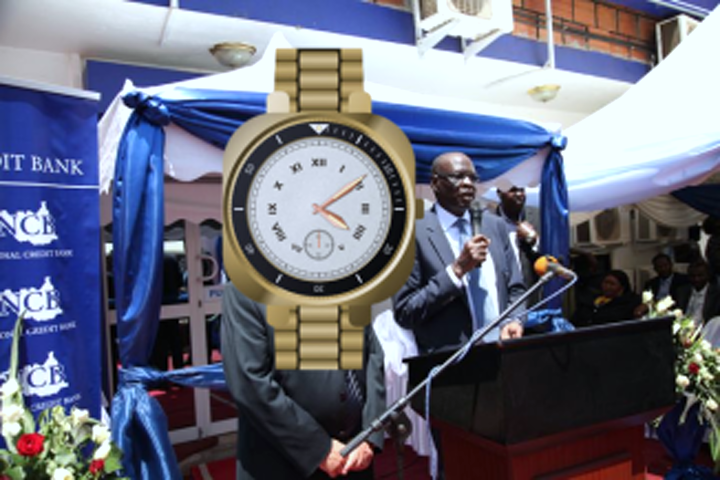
4:09
